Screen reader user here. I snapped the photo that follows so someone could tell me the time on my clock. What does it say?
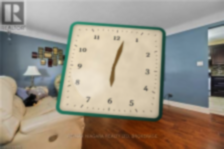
6:02
